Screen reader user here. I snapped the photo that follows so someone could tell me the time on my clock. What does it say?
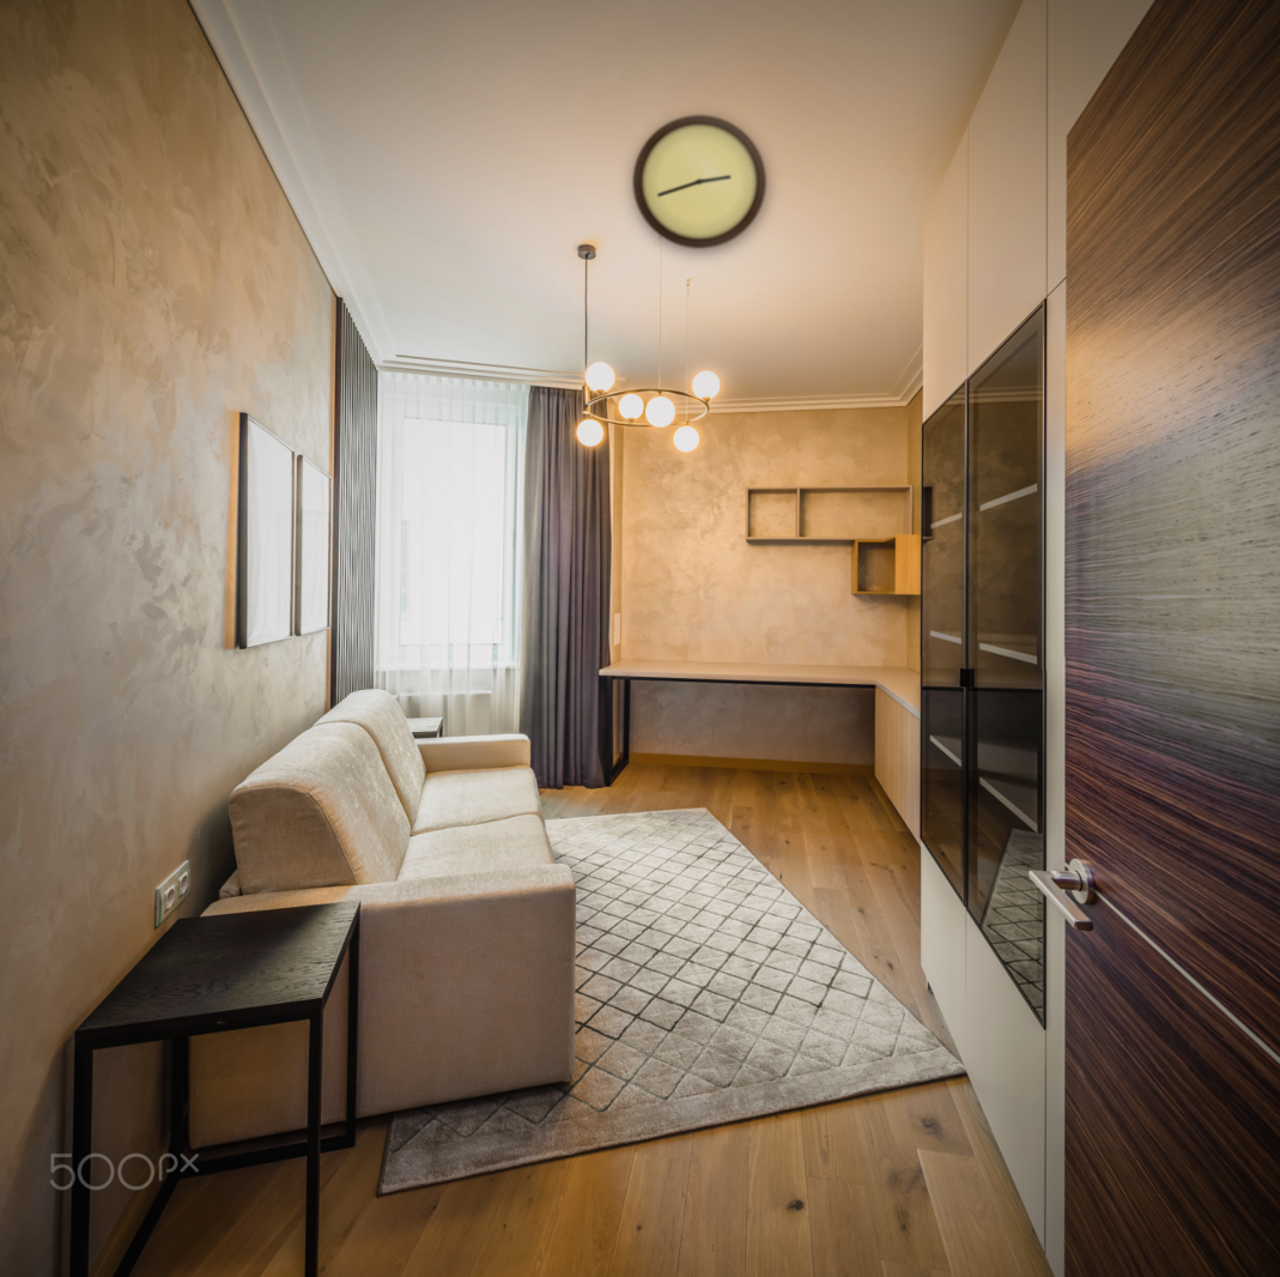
2:42
